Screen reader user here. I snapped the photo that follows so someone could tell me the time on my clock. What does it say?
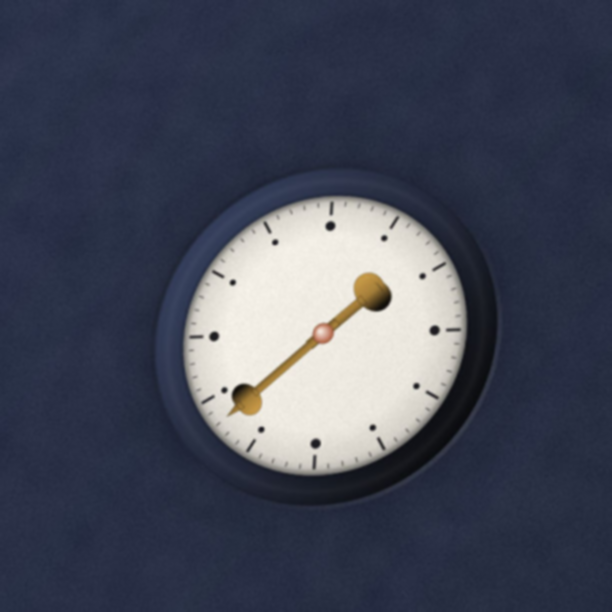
1:38
